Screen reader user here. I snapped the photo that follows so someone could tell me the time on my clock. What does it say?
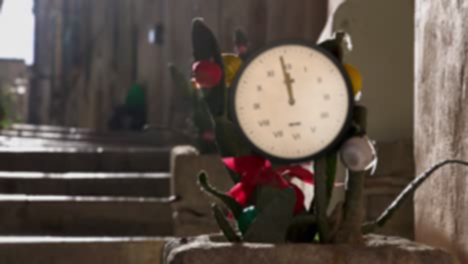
11:59
